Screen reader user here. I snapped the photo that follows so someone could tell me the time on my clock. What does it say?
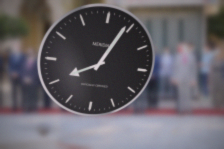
8:04
